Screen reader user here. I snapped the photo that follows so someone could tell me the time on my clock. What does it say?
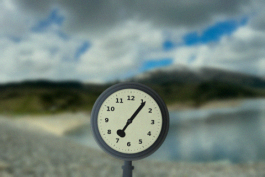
7:06
